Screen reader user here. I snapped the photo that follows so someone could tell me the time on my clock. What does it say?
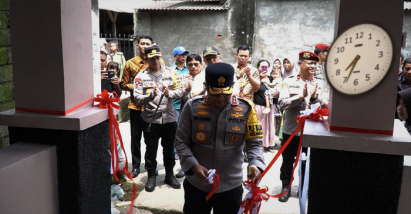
7:34
